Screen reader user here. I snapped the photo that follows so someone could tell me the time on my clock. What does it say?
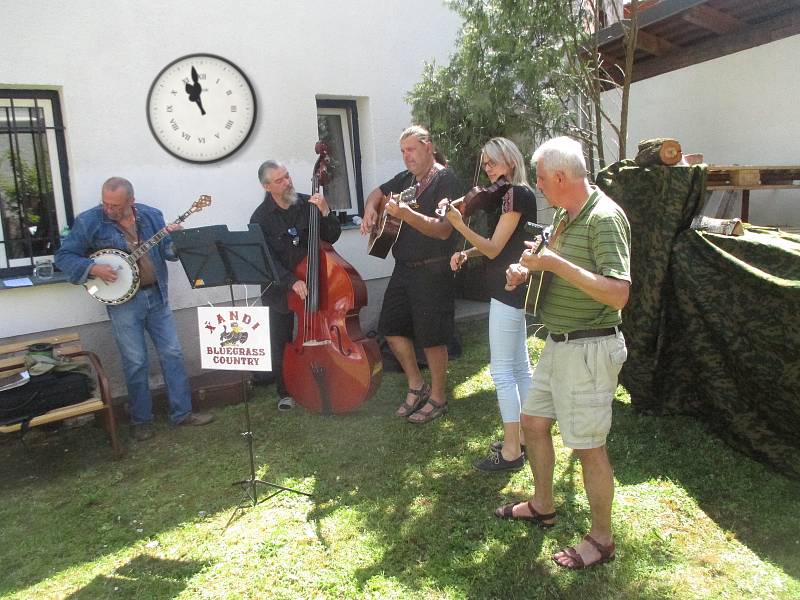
10:58
